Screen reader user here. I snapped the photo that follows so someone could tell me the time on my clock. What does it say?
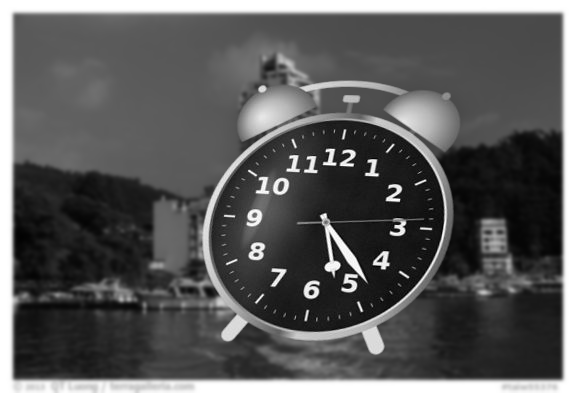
5:23:14
